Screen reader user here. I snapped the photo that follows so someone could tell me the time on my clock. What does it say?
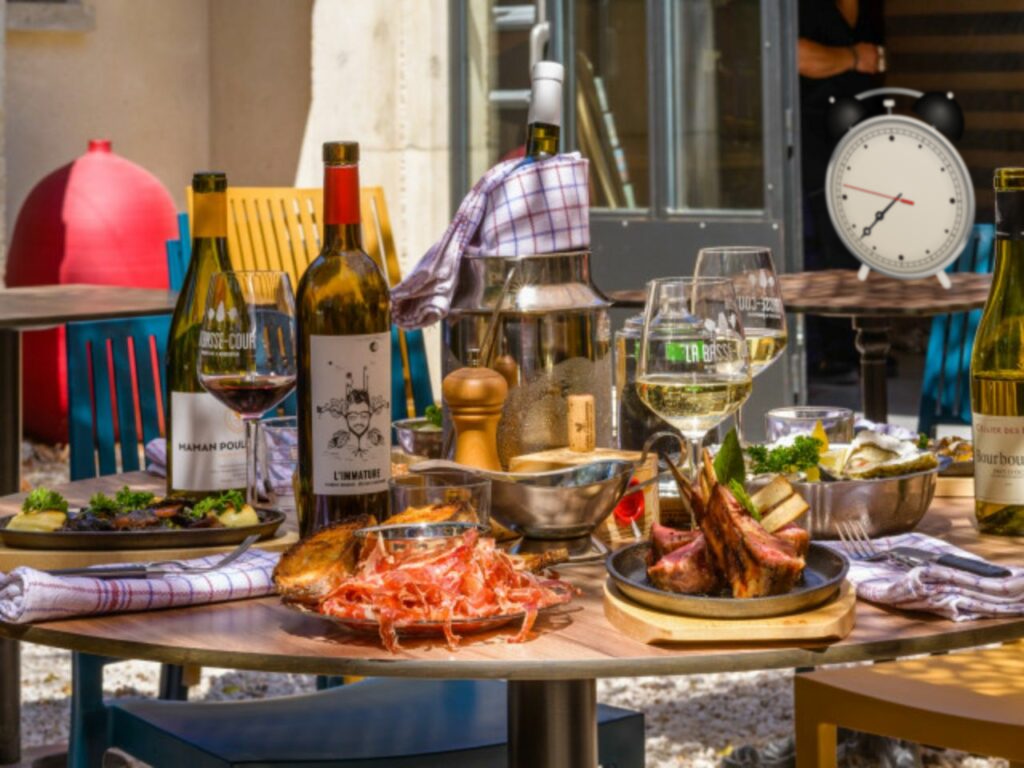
7:37:47
